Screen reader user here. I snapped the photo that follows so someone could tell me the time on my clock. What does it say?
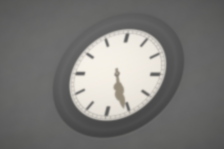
5:26
